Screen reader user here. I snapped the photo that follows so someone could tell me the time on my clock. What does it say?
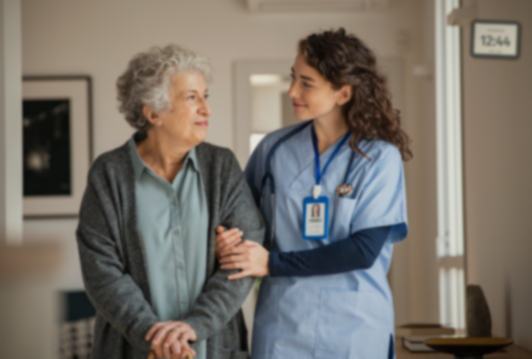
12:44
